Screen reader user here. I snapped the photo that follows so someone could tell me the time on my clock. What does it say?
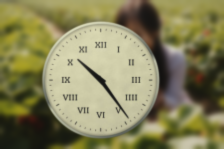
10:24
